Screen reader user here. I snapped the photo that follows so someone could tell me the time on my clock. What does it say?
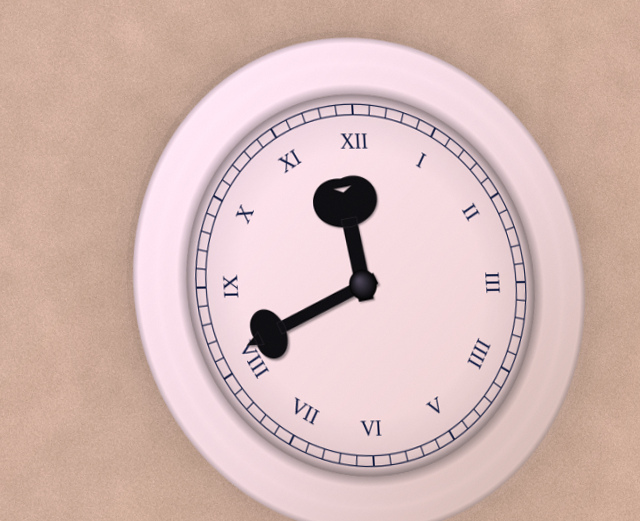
11:41
